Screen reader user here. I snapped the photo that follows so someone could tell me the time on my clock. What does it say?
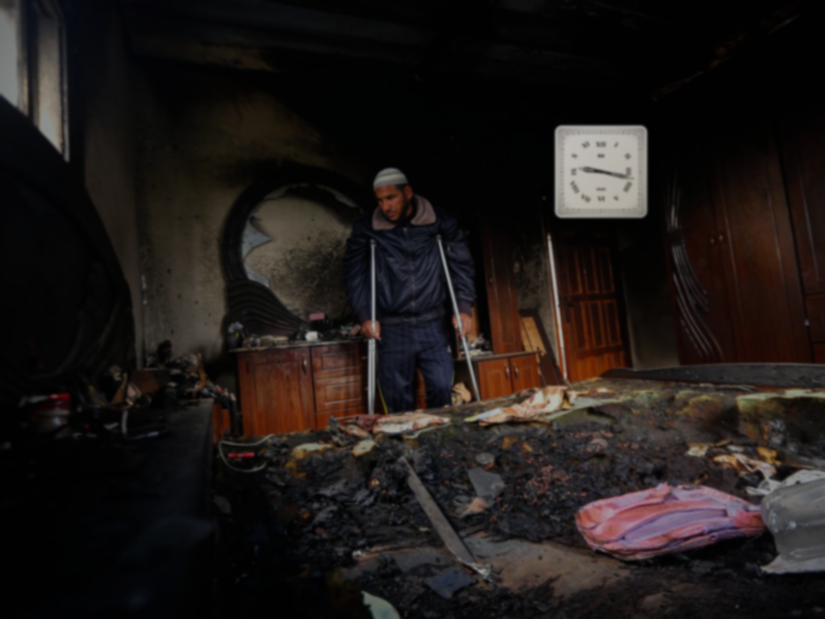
9:17
